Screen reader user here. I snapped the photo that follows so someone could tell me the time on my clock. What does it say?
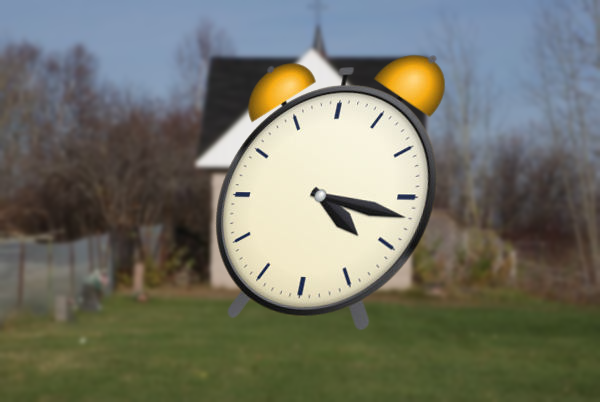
4:17
